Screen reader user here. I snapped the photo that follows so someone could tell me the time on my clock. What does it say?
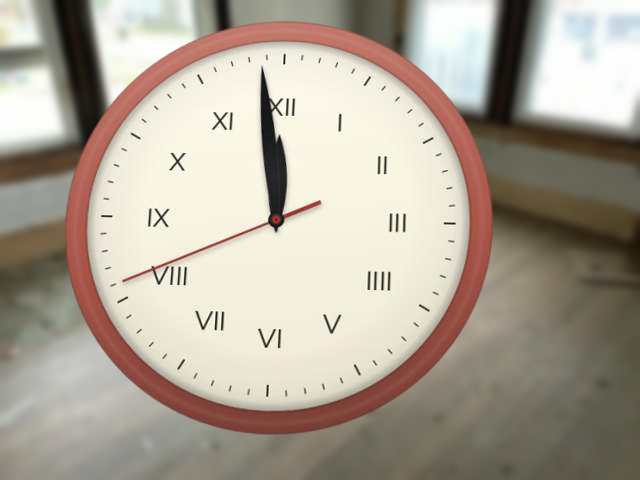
11:58:41
